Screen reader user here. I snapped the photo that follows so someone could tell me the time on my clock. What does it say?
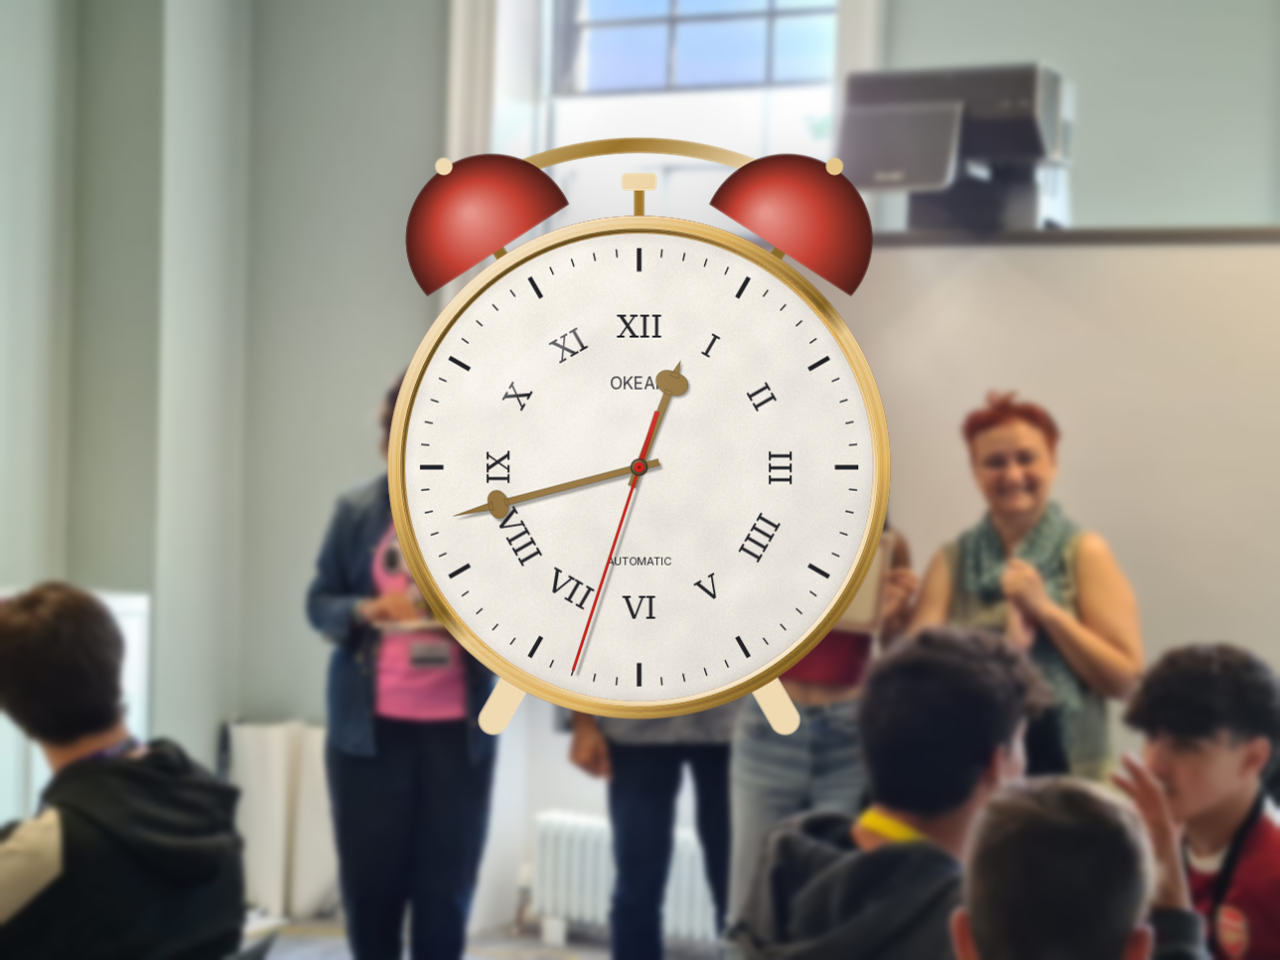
12:42:33
